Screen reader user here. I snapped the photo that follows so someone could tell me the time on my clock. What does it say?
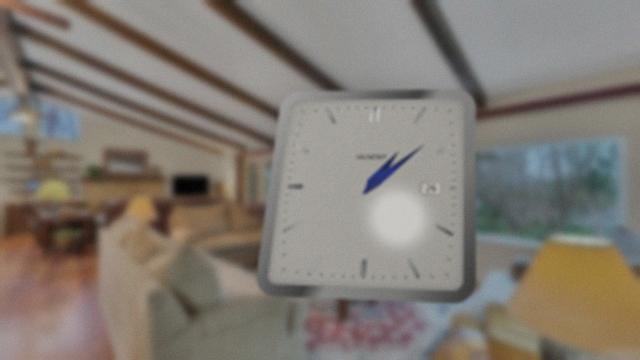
1:08
